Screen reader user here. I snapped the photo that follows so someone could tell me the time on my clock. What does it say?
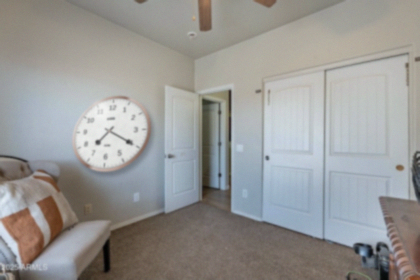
7:20
